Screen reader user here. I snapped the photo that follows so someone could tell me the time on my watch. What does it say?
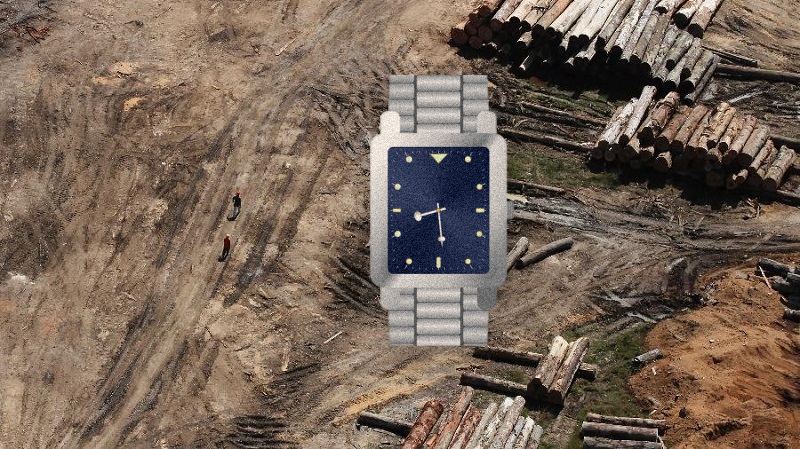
8:29
